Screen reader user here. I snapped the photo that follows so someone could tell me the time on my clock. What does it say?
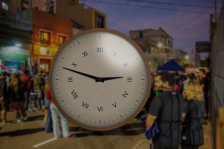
2:48
